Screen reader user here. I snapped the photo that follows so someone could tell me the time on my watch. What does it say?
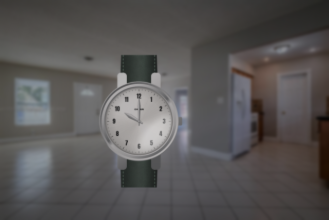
10:00
